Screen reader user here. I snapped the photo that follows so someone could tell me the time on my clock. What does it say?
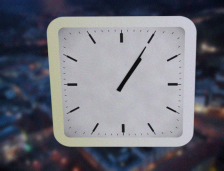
1:05
